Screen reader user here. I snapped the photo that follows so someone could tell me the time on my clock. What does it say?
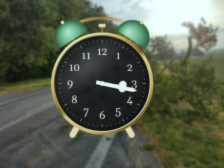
3:17
